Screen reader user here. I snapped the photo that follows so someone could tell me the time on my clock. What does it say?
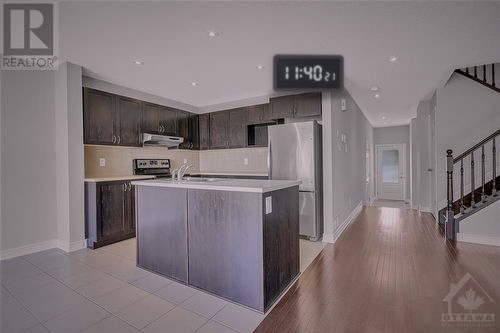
11:40
